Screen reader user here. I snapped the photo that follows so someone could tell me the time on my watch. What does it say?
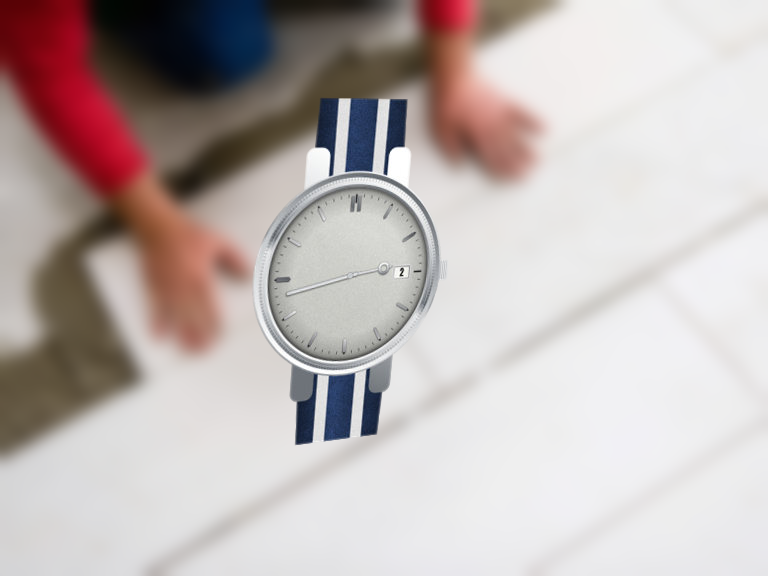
2:43
